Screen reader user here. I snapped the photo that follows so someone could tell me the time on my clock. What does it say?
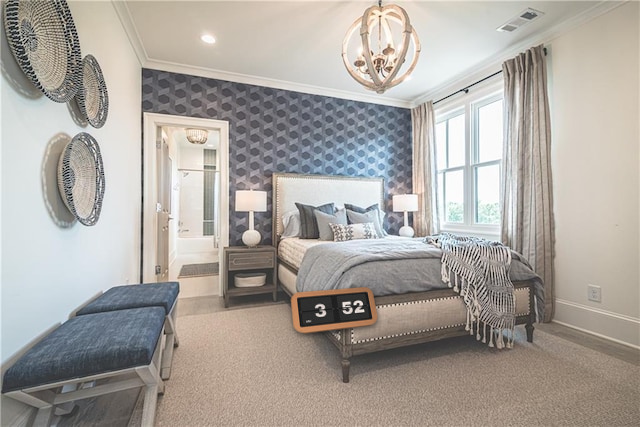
3:52
